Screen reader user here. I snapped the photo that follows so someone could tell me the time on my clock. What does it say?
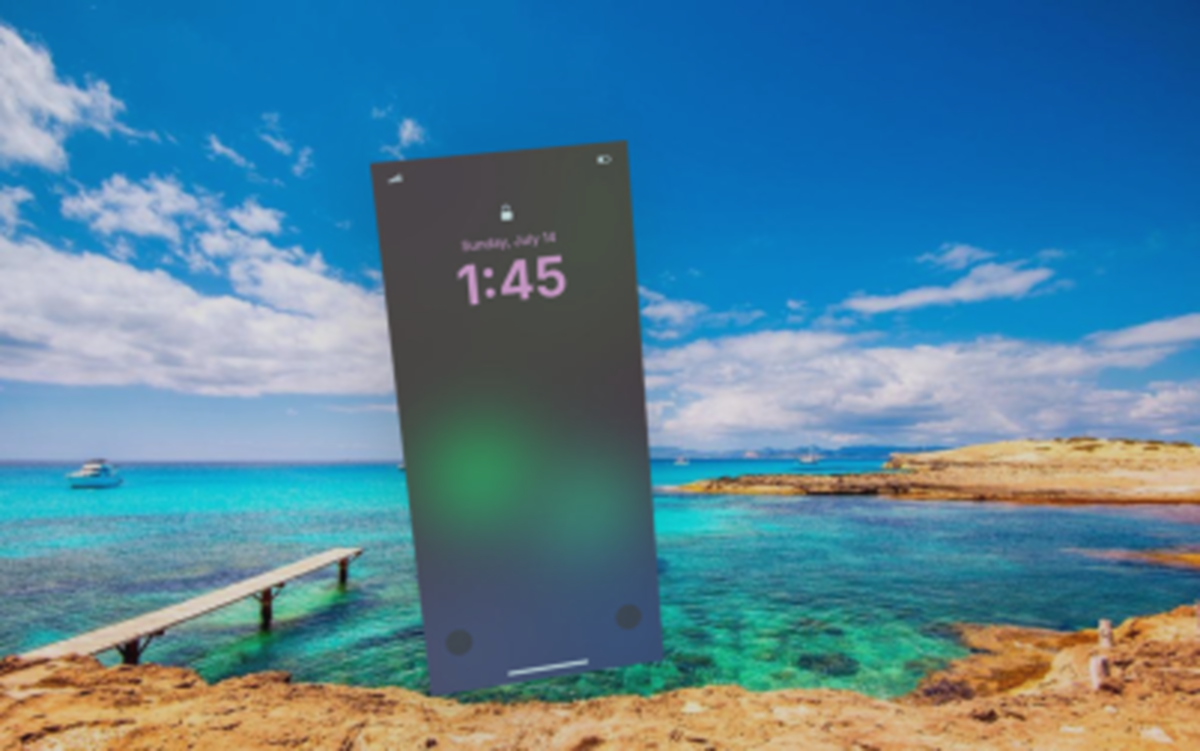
1:45
